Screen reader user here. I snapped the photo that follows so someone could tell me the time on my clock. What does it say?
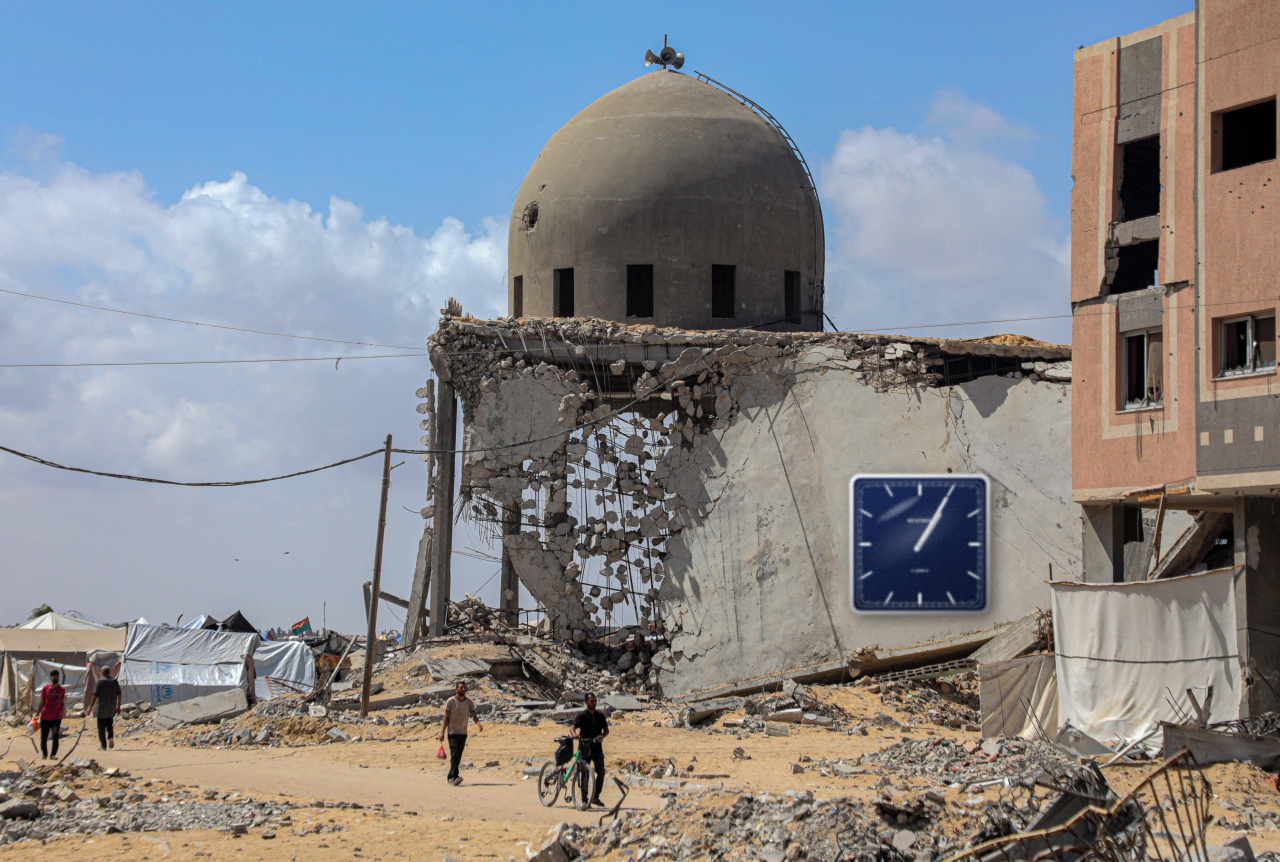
1:05
